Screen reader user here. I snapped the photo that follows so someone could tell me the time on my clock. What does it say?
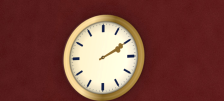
2:10
